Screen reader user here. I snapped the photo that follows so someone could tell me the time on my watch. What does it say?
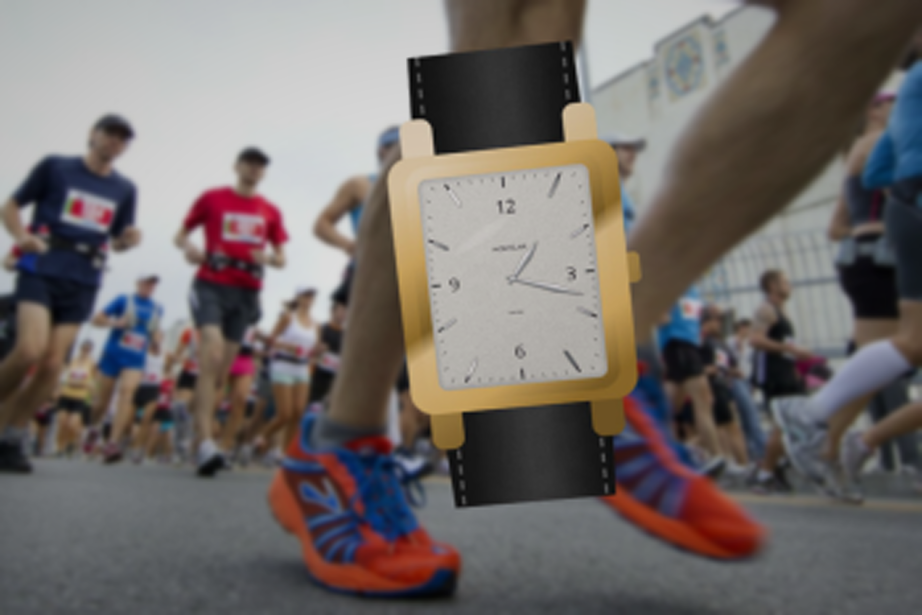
1:18
